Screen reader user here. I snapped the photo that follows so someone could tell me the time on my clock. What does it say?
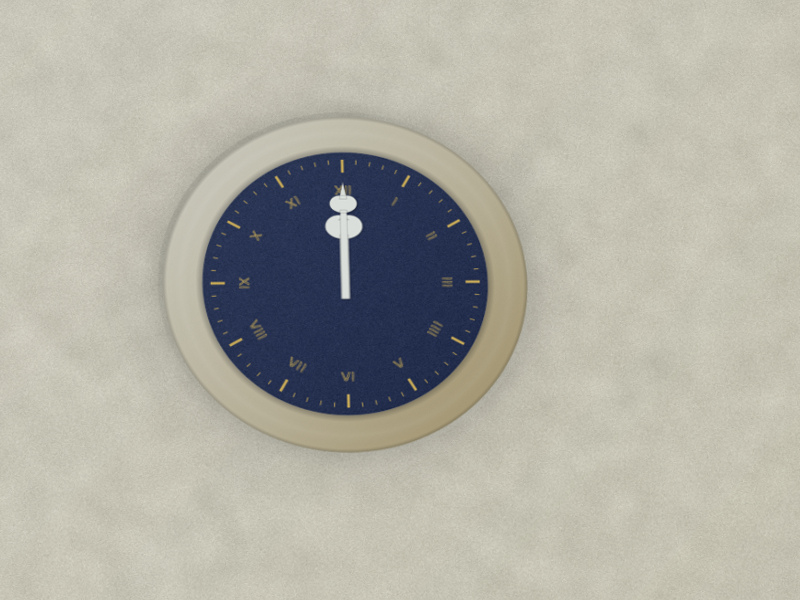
12:00
